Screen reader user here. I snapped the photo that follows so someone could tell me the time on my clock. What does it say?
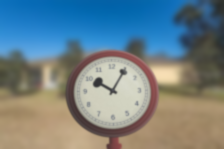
10:05
